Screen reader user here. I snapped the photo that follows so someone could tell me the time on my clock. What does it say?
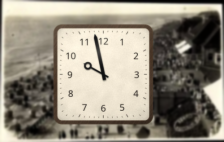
9:58
